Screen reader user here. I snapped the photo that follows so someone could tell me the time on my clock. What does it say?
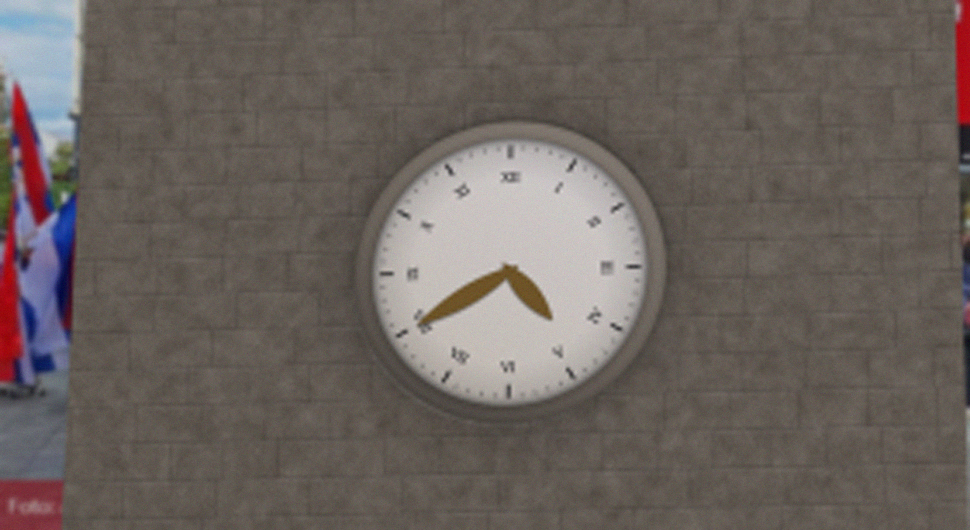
4:40
